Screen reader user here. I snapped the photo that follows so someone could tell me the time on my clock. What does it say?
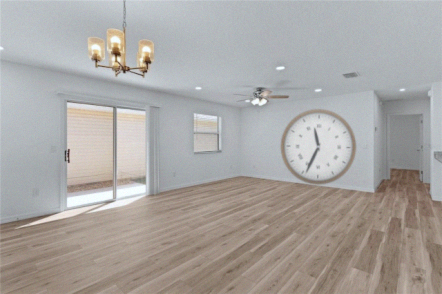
11:34
